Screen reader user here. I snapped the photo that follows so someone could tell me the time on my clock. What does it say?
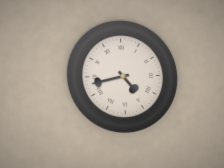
4:43
